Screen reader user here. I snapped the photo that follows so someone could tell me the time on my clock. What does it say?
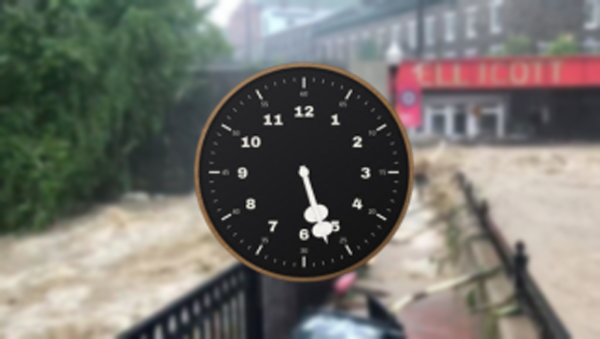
5:27
